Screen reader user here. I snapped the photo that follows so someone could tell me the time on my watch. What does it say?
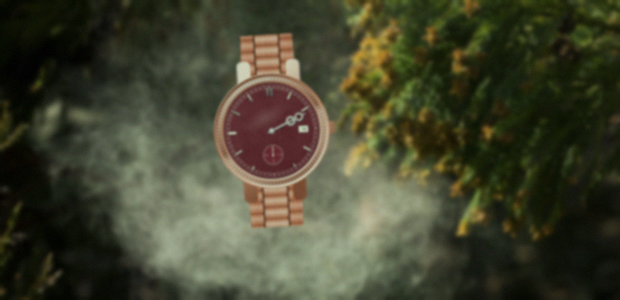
2:11
